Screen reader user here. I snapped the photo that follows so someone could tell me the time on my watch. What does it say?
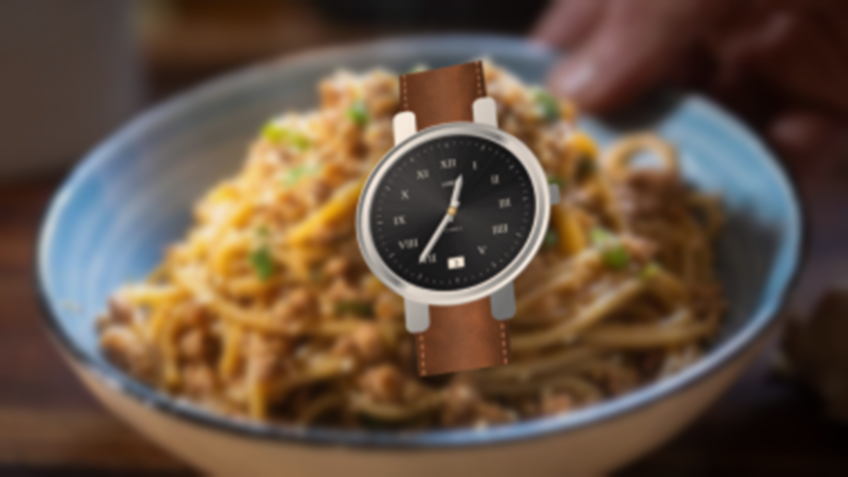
12:36
